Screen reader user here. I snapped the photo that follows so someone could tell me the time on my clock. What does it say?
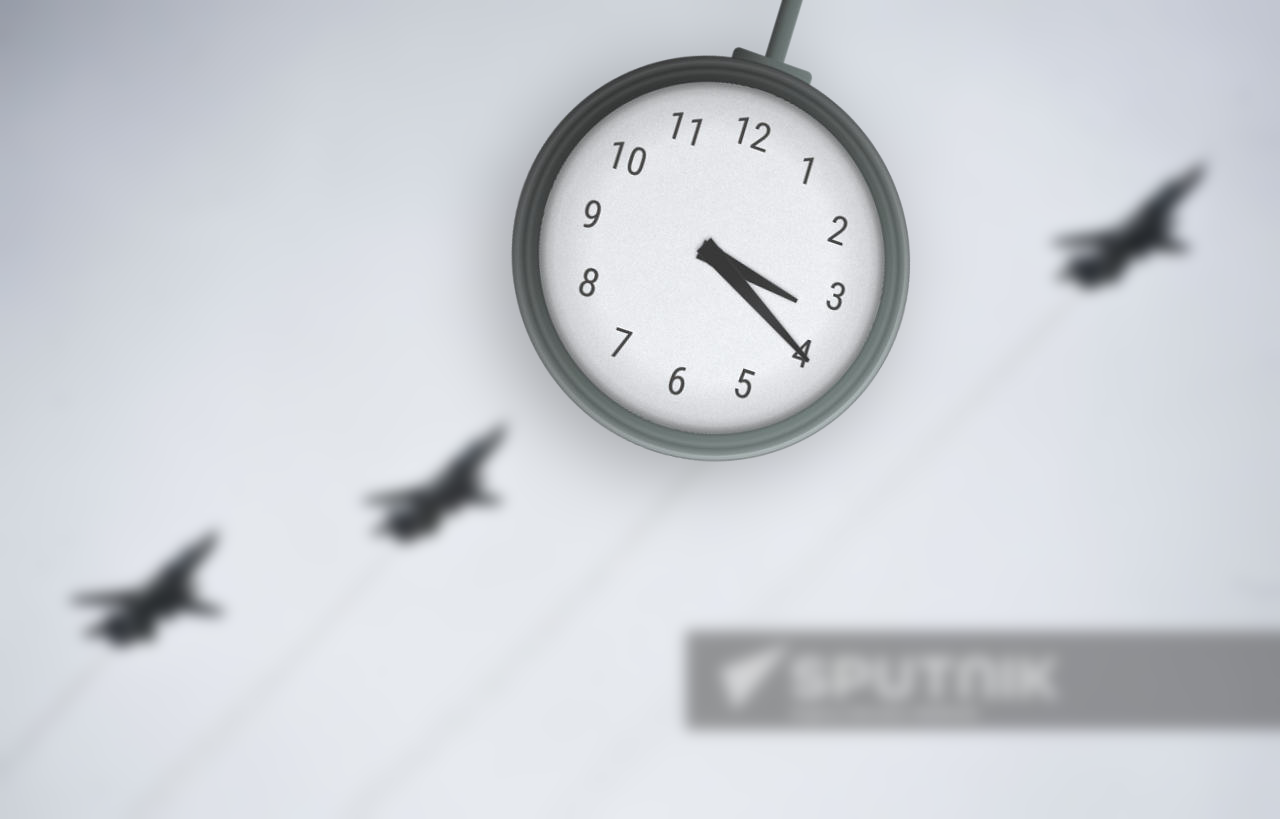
3:20
